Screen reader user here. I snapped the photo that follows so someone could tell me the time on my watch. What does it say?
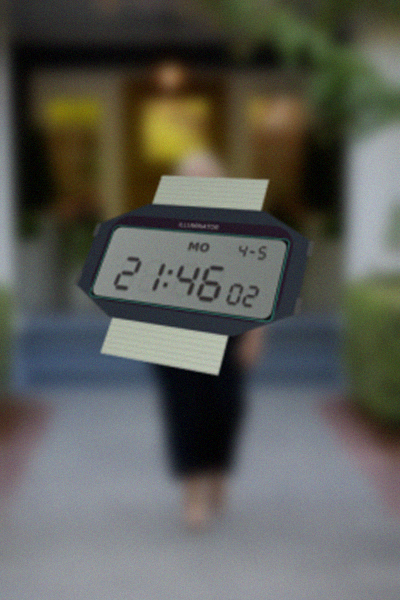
21:46:02
